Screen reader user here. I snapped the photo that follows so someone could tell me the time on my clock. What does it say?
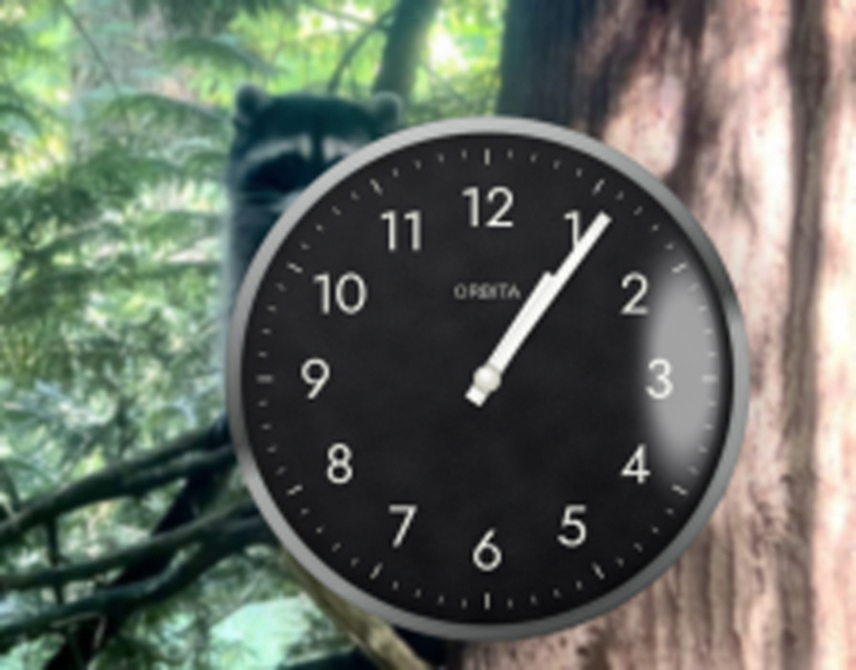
1:06
